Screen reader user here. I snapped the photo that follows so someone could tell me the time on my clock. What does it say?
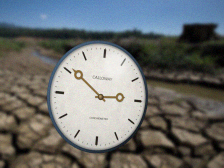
2:51
